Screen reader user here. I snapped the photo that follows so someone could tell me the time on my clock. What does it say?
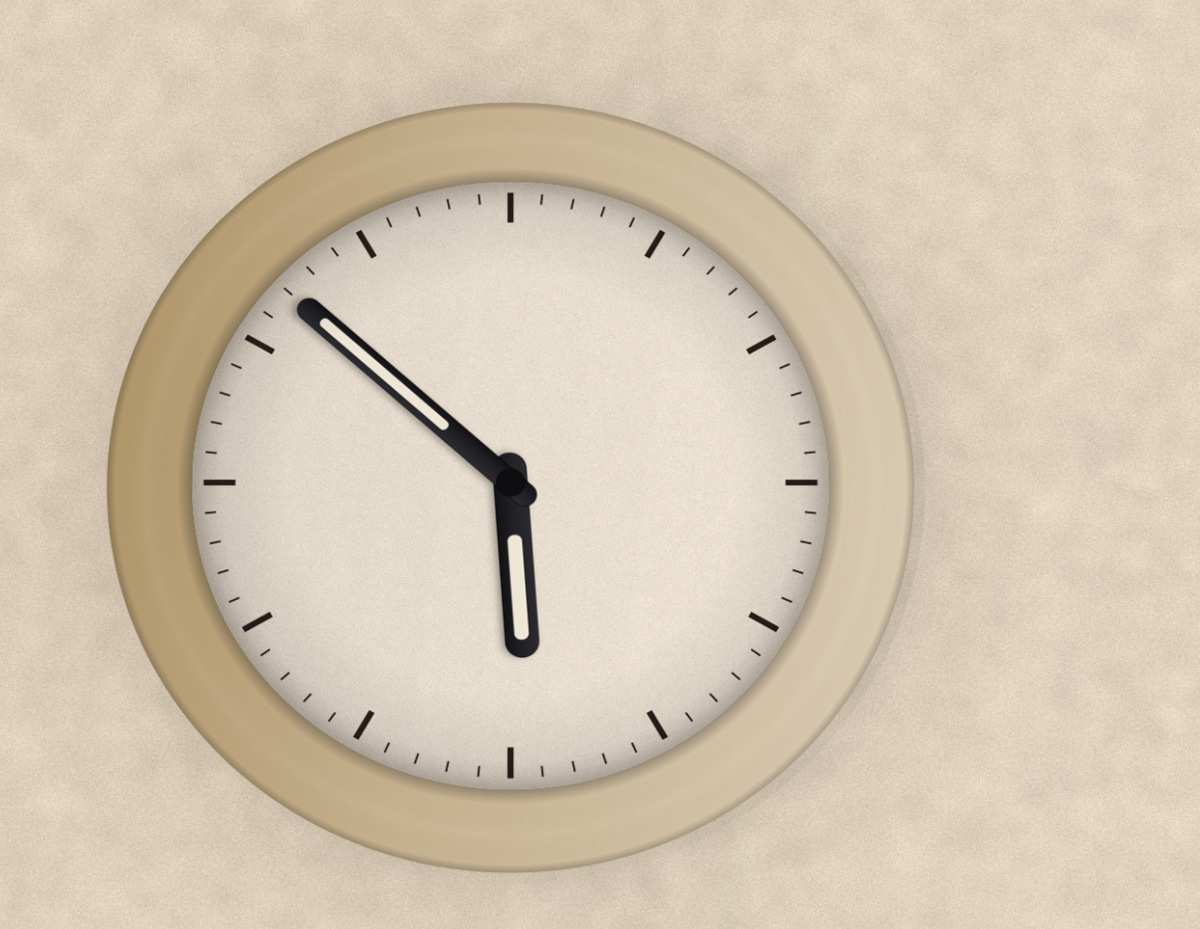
5:52
